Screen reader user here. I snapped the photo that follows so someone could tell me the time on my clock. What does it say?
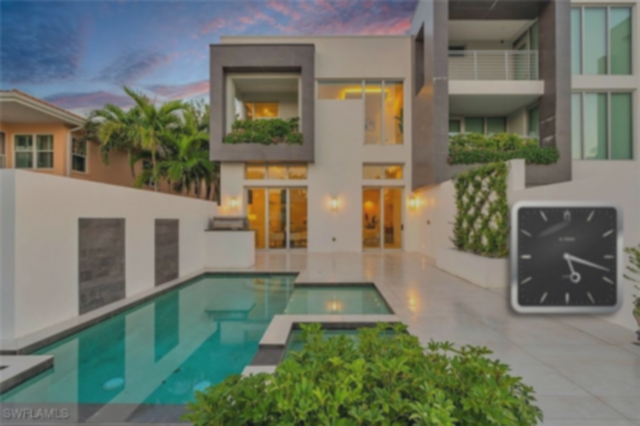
5:18
